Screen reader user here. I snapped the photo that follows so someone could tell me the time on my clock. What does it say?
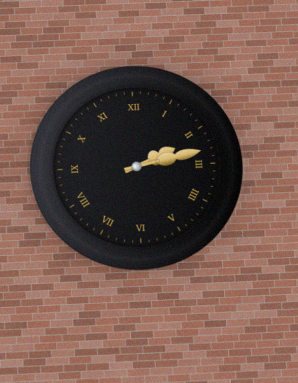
2:13
